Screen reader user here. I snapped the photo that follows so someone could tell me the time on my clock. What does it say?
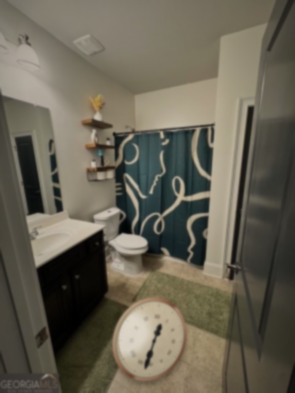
12:32
